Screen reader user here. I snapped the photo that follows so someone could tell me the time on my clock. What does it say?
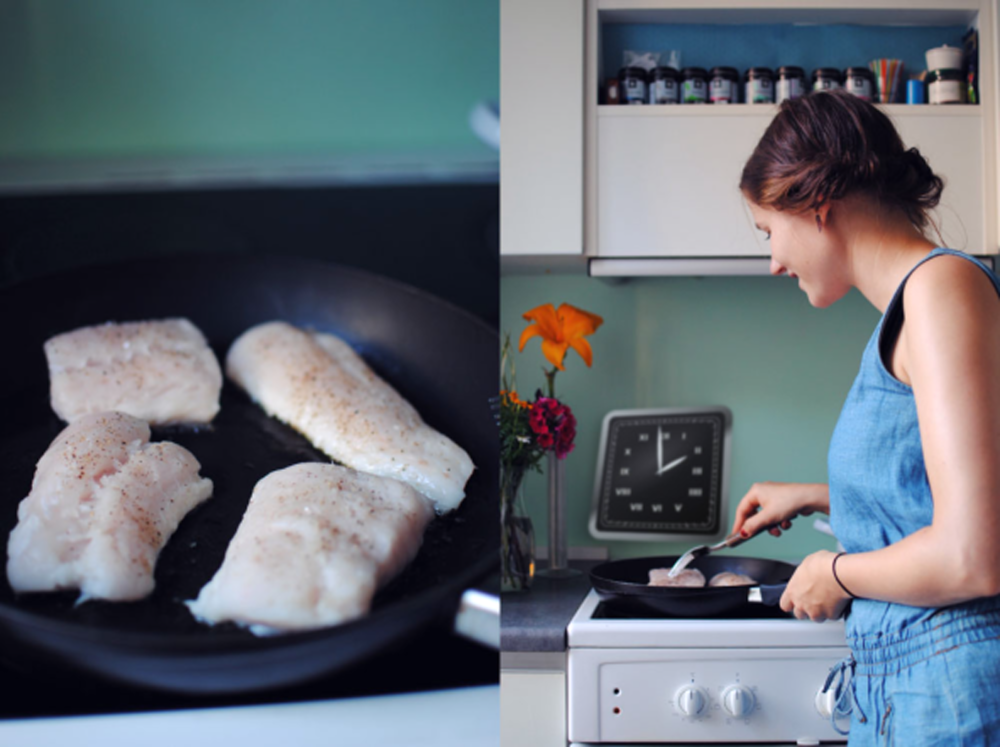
1:59
